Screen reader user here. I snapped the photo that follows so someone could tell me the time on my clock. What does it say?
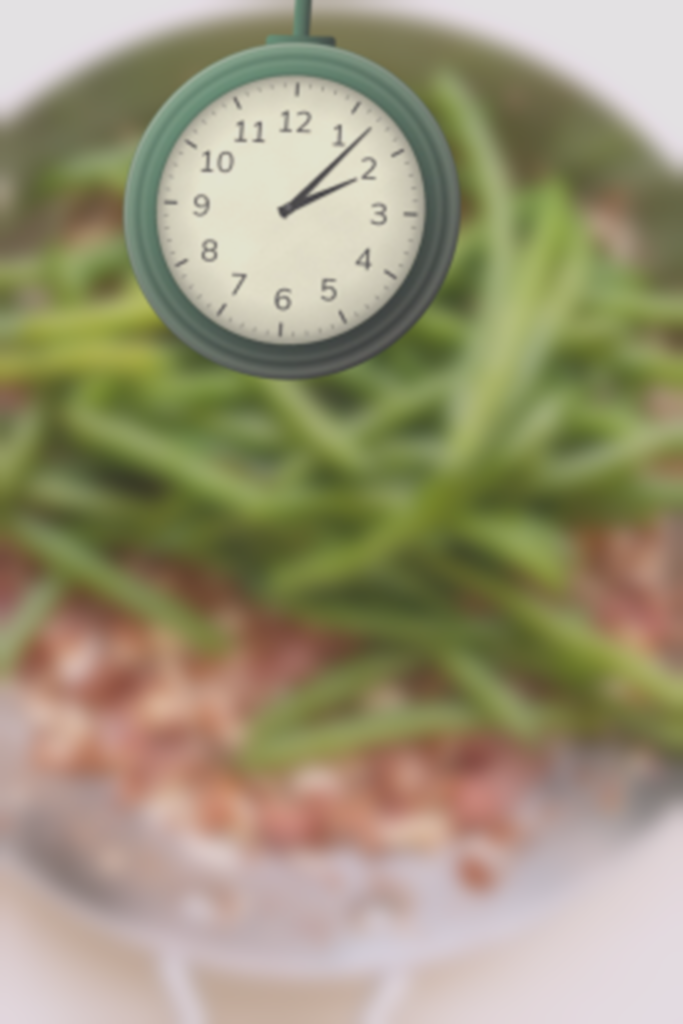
2:07
